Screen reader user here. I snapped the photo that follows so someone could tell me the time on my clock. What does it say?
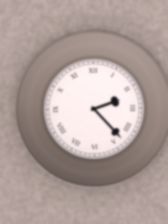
2:23
